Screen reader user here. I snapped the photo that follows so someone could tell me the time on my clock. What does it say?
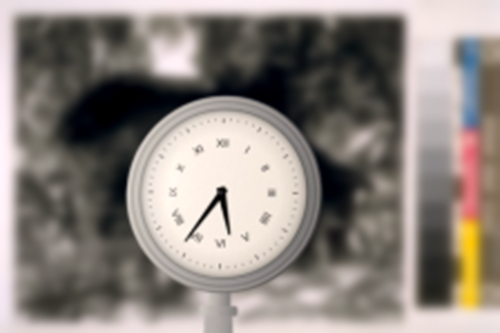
5:36
